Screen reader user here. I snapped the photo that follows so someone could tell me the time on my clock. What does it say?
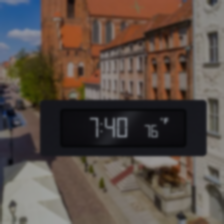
7:40
